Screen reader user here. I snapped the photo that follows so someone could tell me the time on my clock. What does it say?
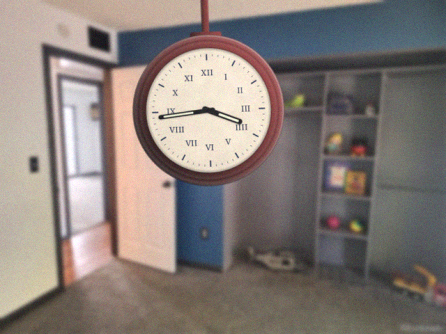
3:44
